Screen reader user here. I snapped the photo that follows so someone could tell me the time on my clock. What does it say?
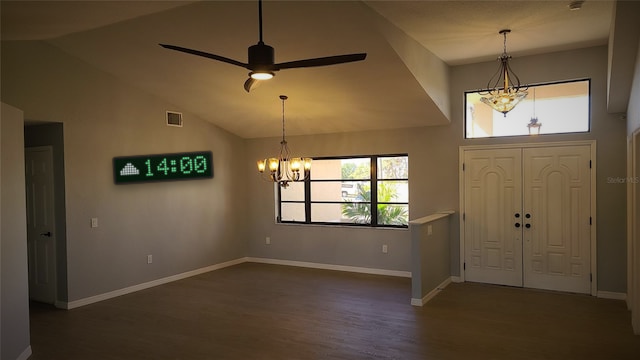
14:00
